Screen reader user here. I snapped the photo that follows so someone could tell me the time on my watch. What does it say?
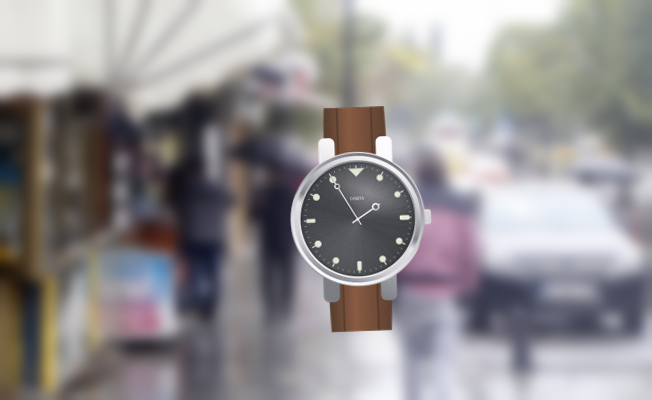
1:55
